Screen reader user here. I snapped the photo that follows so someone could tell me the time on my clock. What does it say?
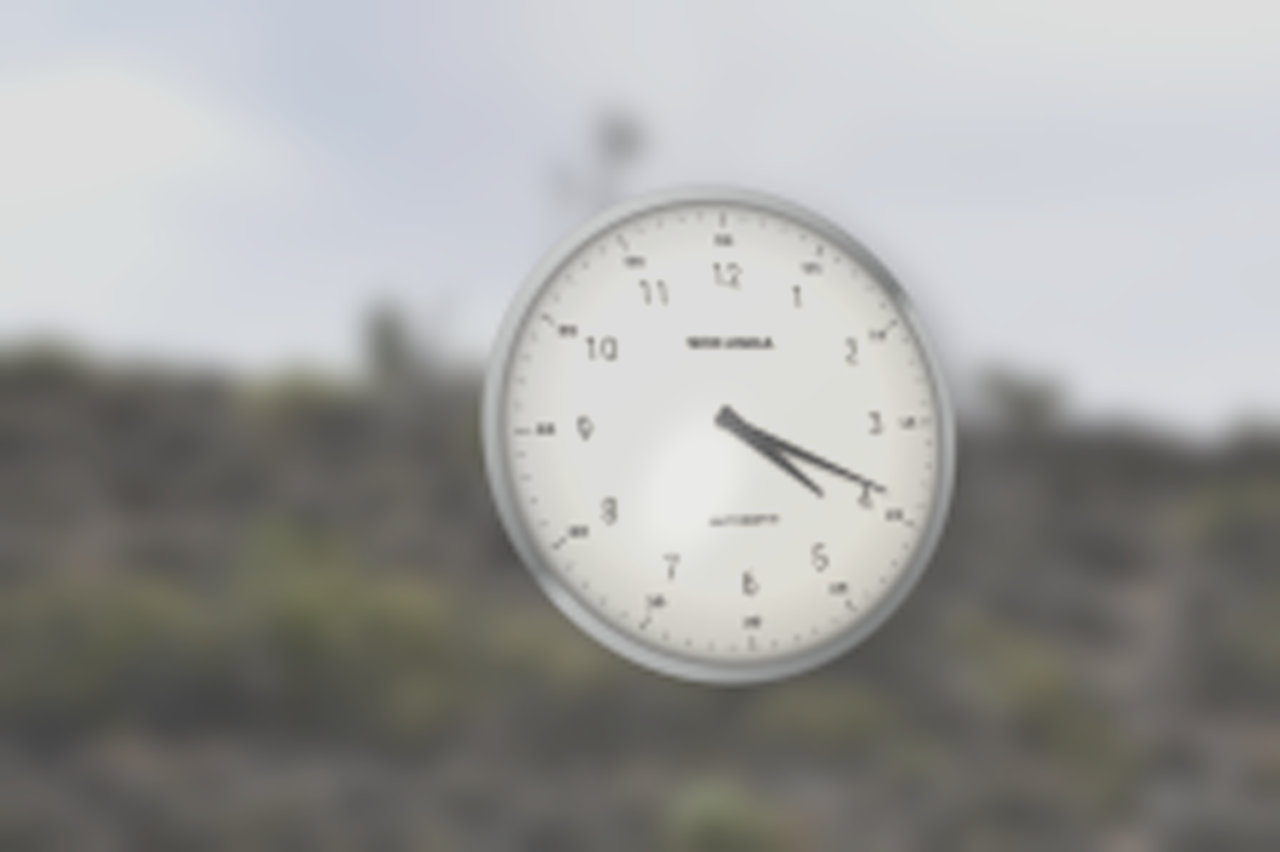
4:19
